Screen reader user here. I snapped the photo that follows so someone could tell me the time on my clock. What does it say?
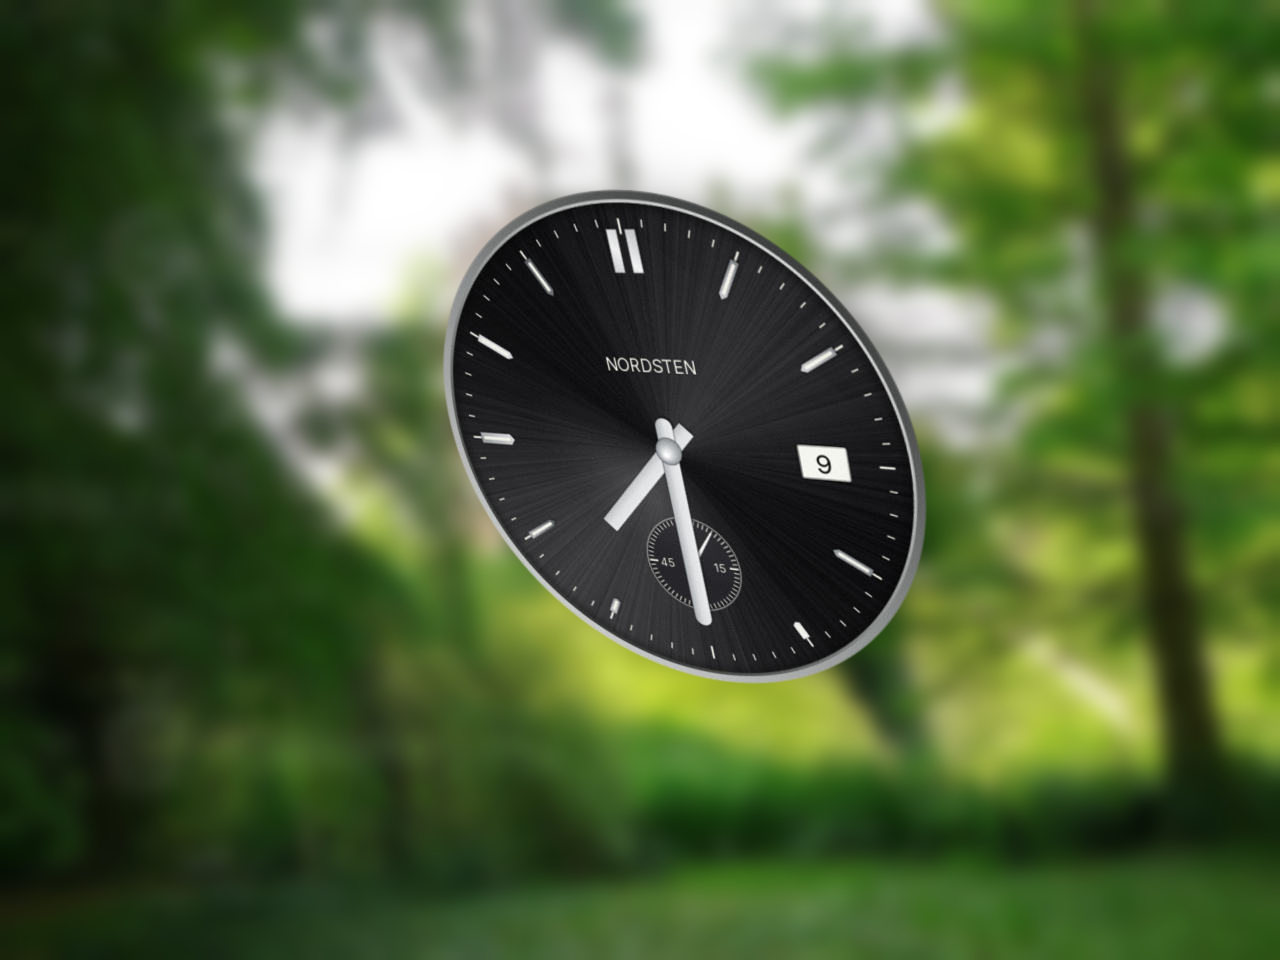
7:30:06
